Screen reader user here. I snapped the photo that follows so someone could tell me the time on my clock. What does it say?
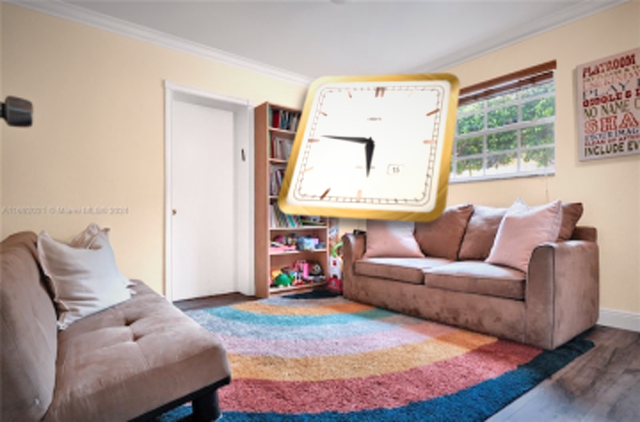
5:46
